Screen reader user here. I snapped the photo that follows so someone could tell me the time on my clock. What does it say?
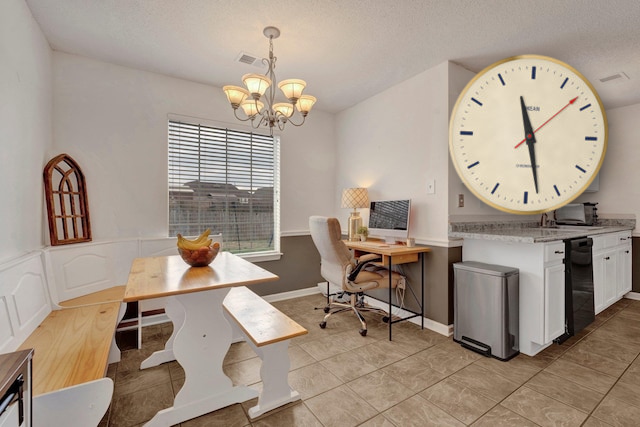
11:28:08
